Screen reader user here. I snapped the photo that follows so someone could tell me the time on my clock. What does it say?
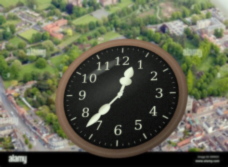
12:37
